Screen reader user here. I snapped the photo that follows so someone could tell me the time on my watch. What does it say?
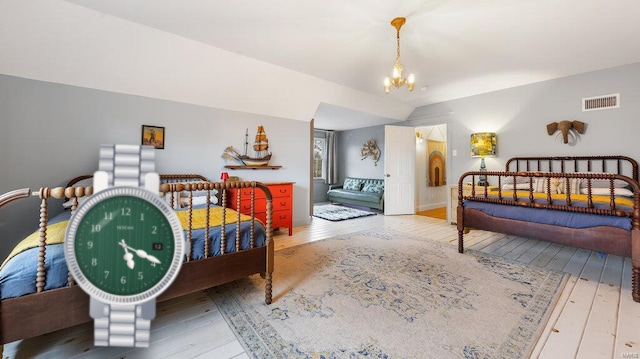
5:19
